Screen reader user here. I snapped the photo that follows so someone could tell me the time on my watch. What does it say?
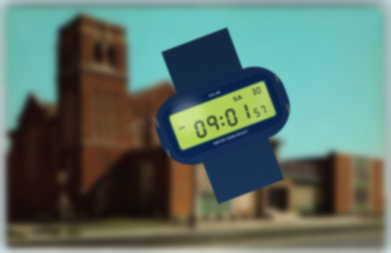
9:01
